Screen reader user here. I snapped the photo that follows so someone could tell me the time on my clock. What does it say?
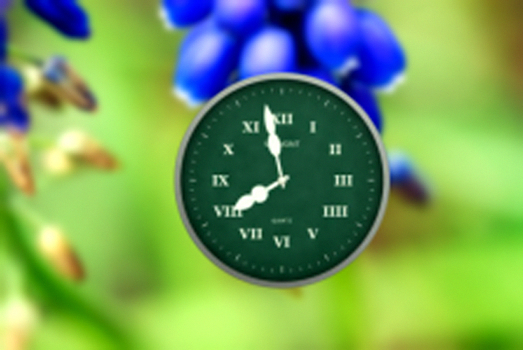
7:58
